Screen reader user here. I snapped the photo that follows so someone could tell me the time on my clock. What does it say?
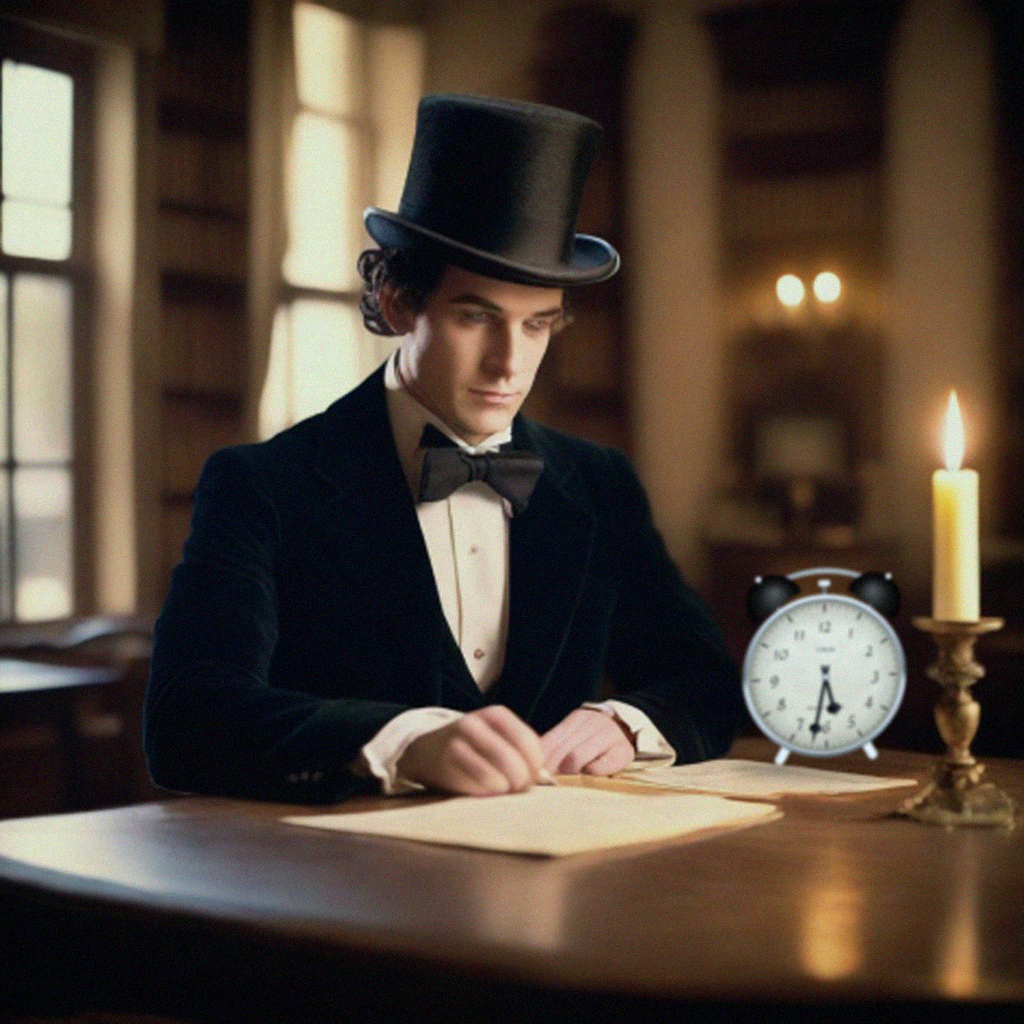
5:32
